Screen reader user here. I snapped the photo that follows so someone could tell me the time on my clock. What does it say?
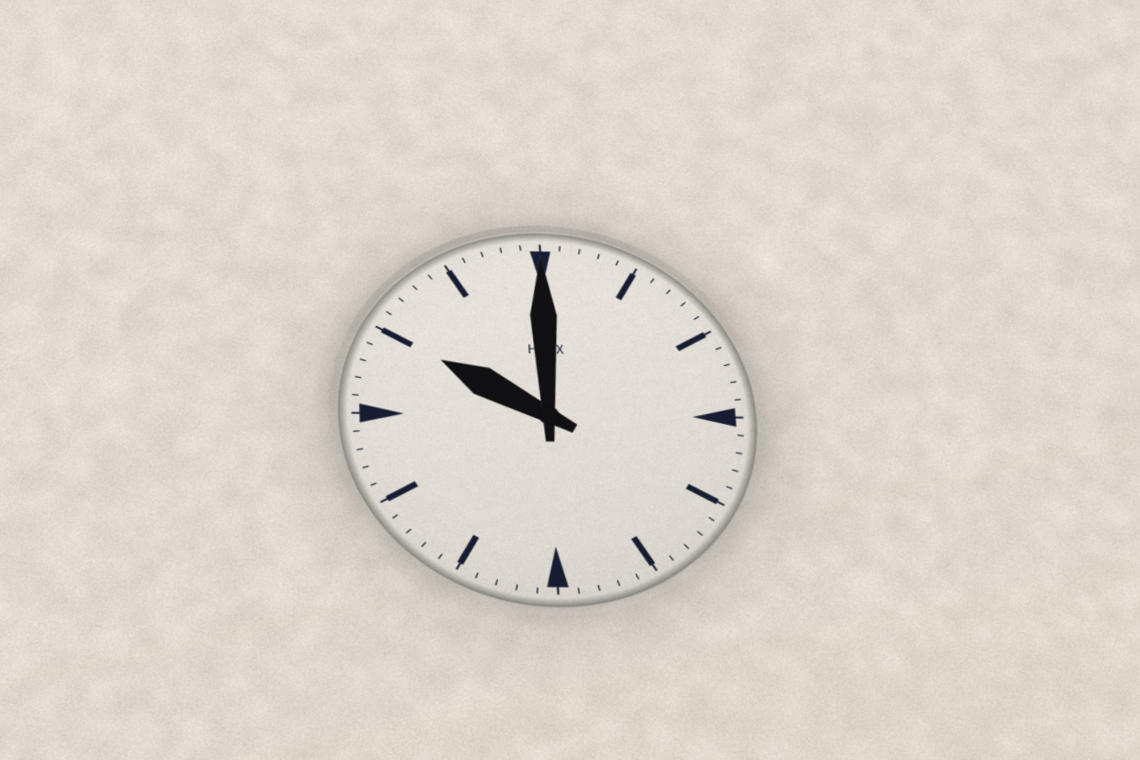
10:00
